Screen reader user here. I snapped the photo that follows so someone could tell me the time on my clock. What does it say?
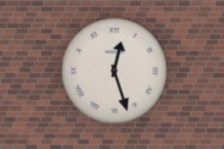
12:27
